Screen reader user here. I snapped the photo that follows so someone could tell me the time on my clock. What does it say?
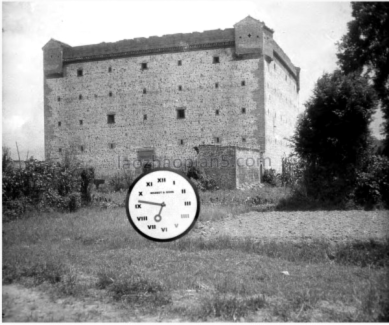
6:47
